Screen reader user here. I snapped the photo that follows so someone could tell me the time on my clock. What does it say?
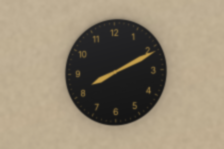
8:11
